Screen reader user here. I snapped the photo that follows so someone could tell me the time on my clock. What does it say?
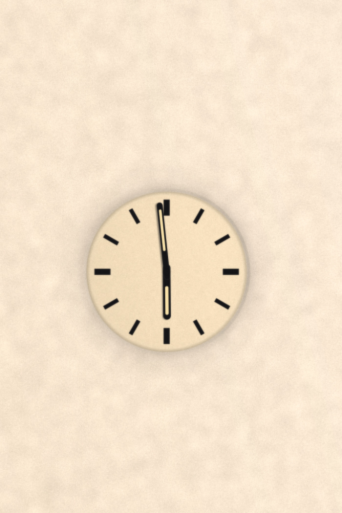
5:59
